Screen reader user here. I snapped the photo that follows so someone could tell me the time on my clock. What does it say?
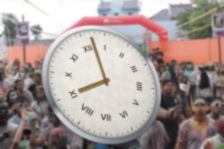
9:02
